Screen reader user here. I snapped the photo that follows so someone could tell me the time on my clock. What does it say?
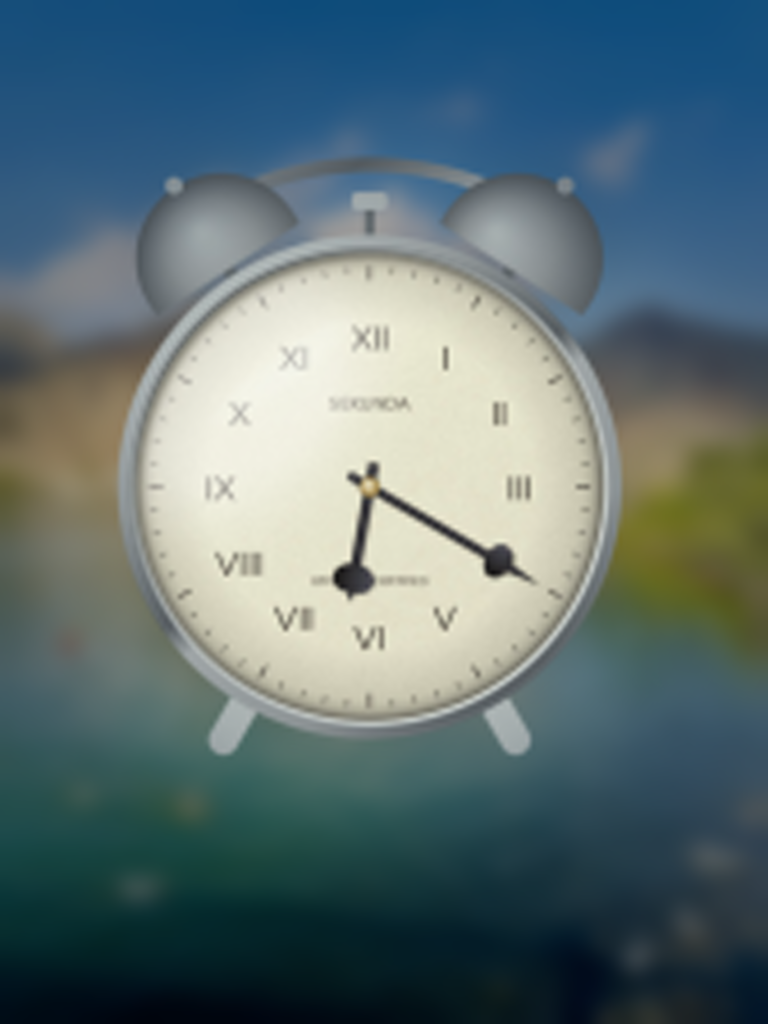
6:20
